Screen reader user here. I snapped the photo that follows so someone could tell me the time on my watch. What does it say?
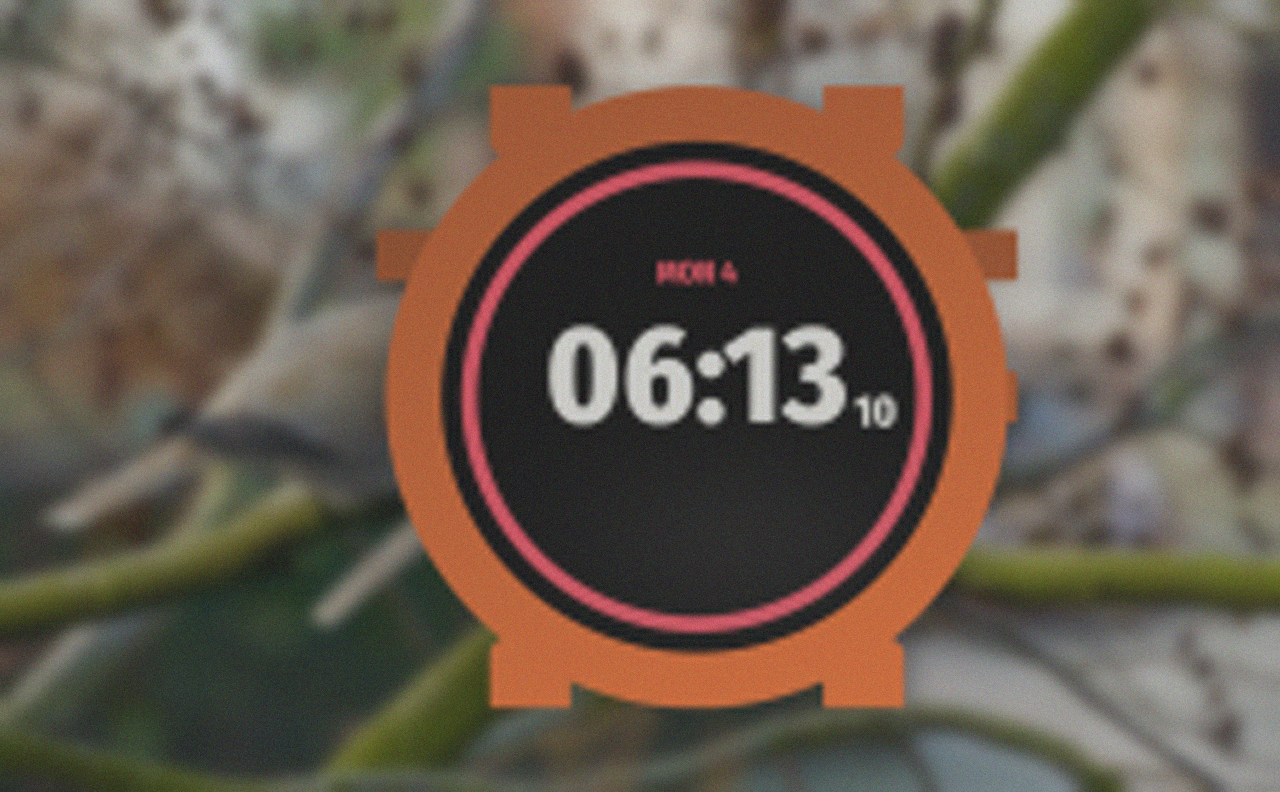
6:13:10
